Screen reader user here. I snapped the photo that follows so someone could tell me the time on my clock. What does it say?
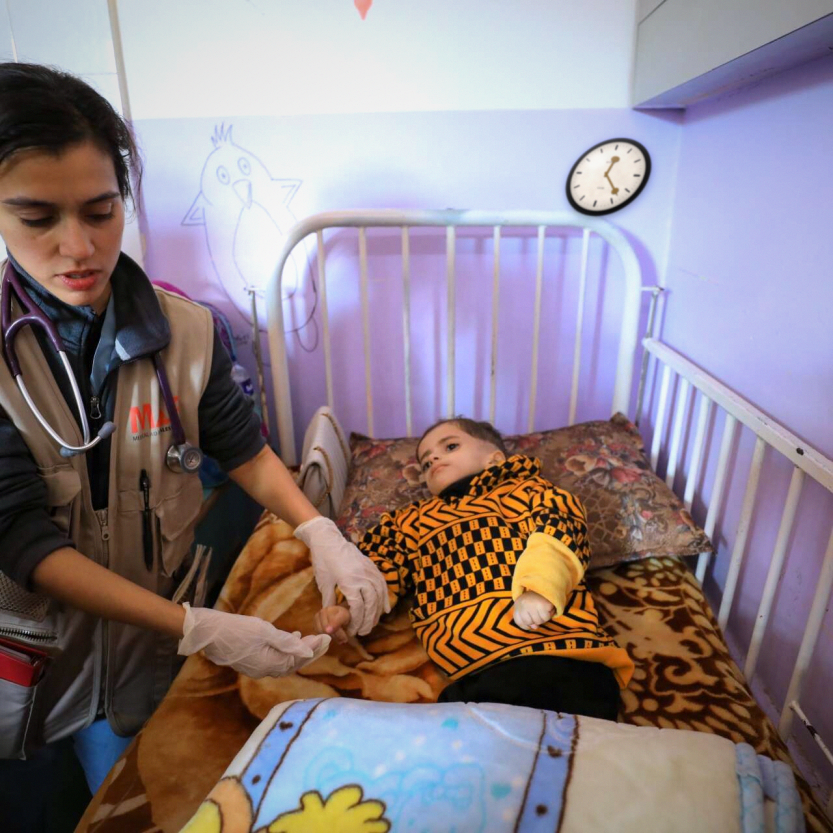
12:23
